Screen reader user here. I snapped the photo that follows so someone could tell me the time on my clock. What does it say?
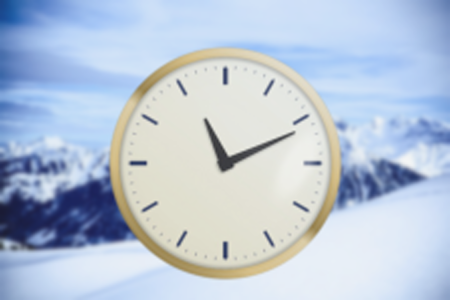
11:11
